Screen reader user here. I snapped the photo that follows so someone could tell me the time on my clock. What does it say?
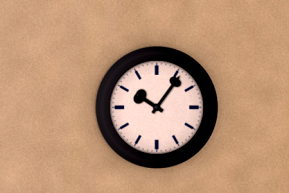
10:06
